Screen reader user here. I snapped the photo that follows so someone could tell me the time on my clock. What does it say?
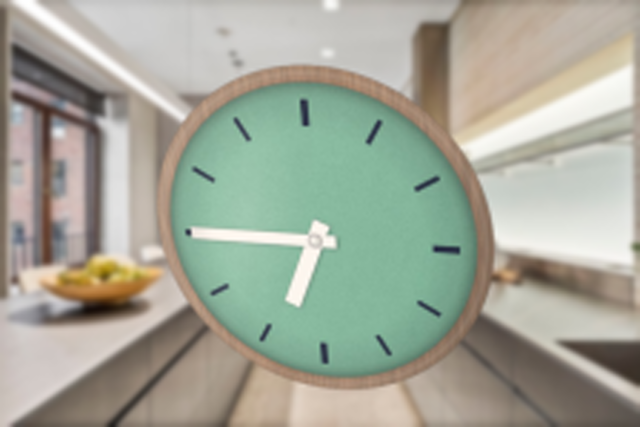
6:45
